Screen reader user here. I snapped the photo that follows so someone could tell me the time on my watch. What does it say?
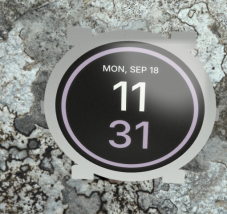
11:31
